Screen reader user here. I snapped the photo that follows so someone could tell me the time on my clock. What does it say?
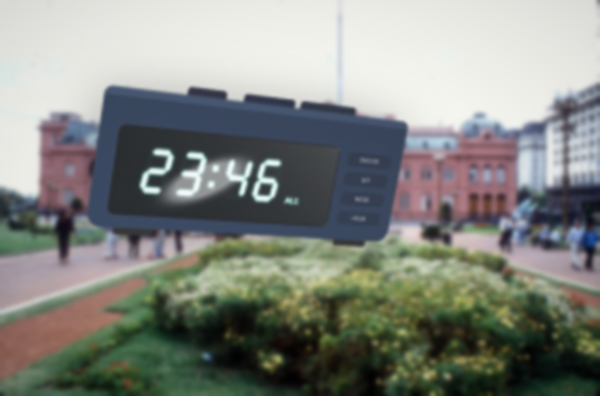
23:46
